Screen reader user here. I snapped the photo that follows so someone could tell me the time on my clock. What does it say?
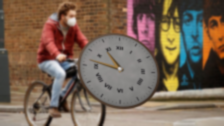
10:47
